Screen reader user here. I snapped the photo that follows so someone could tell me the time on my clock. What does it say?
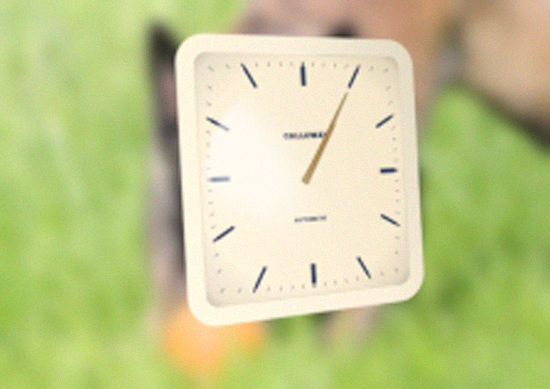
1:05
